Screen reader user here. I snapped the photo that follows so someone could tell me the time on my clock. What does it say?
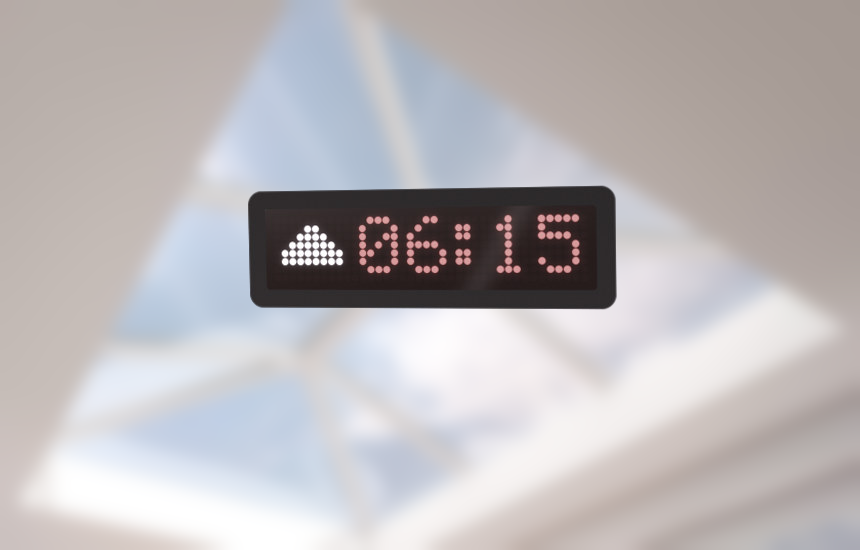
6:15
